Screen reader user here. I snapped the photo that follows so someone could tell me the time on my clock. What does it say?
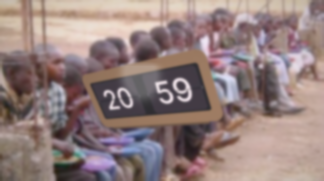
20:59
